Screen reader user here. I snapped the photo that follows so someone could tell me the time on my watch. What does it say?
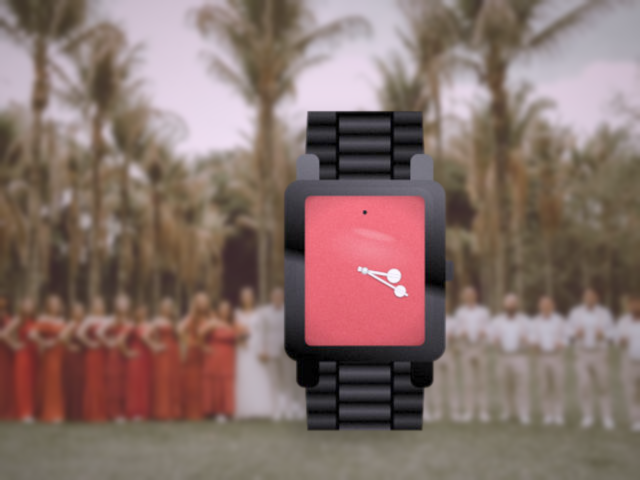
3:20
